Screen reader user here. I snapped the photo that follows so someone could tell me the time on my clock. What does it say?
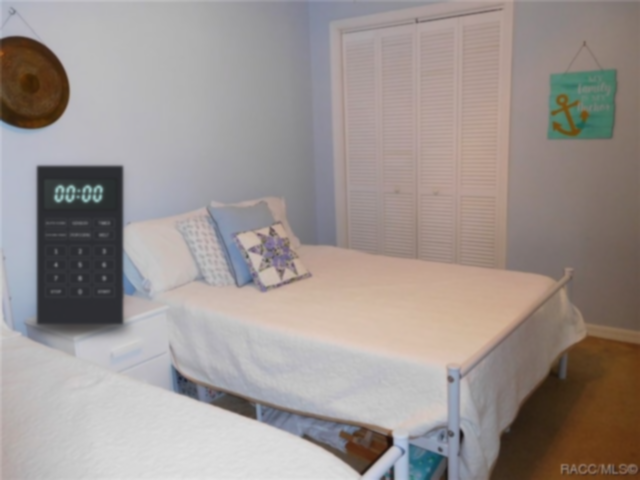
0:00
